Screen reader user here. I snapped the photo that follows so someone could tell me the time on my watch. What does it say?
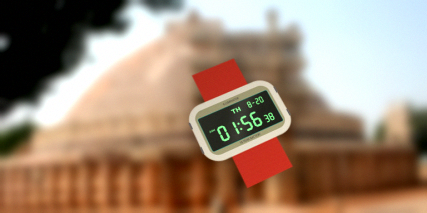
1:56:38
